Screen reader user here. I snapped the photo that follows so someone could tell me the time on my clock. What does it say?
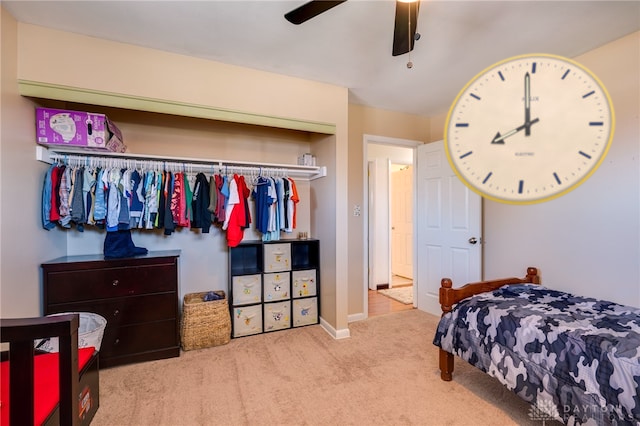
7:59
